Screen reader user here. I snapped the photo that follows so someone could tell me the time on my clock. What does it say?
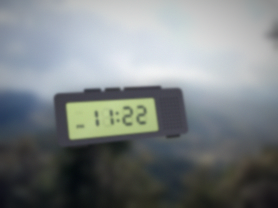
11:22
